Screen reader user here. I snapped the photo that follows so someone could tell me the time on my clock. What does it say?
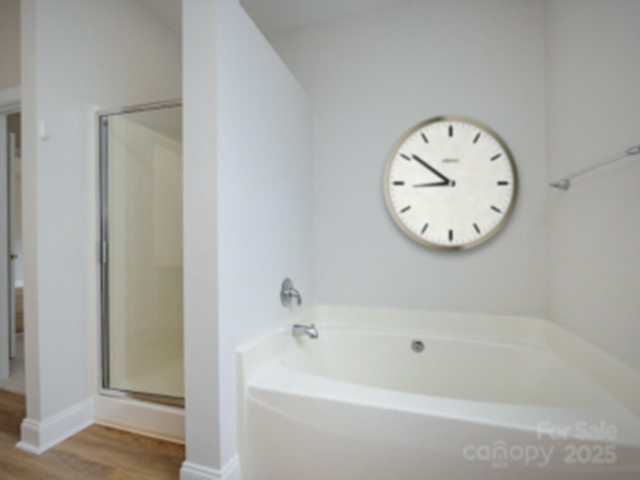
8:51
